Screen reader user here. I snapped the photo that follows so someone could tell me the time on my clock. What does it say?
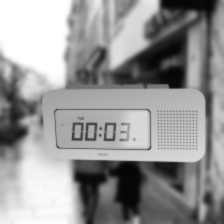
0:03
